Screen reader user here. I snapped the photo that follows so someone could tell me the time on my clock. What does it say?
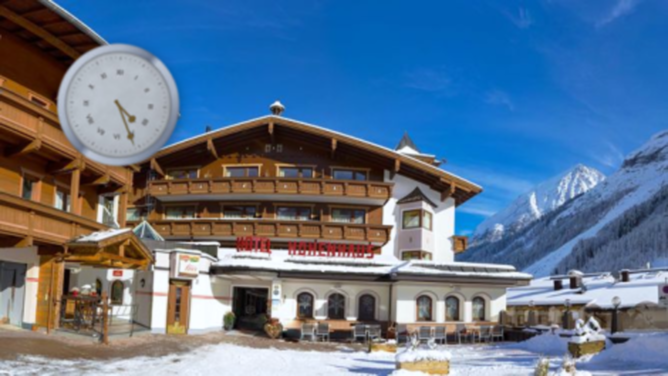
4:26
